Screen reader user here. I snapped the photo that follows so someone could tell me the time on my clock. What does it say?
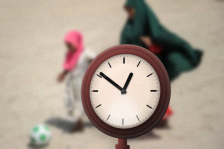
12:51
